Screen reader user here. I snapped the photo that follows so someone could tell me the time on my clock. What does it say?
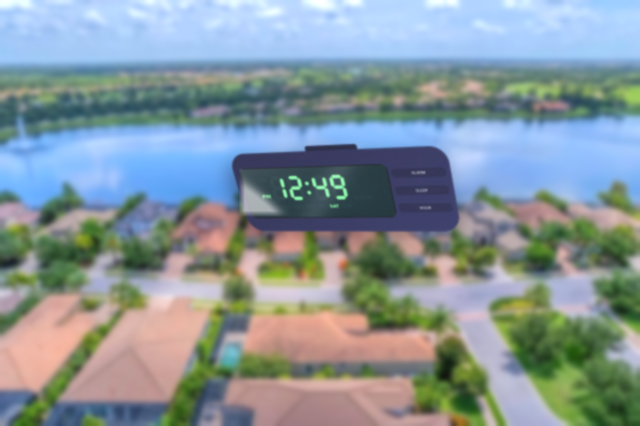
12:49
